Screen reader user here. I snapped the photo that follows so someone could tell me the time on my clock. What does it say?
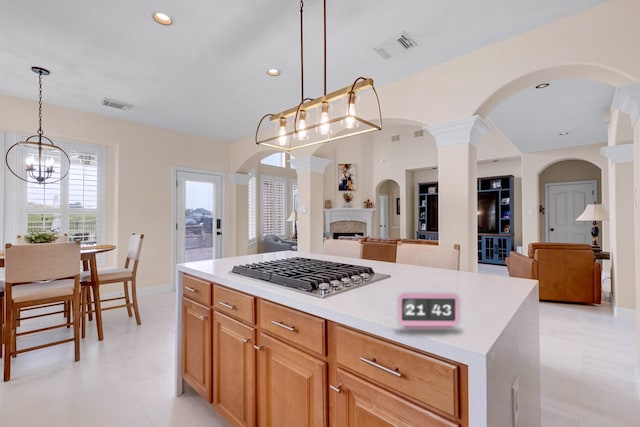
21:43
